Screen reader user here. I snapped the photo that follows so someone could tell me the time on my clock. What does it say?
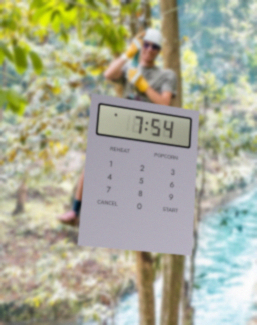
7:54
